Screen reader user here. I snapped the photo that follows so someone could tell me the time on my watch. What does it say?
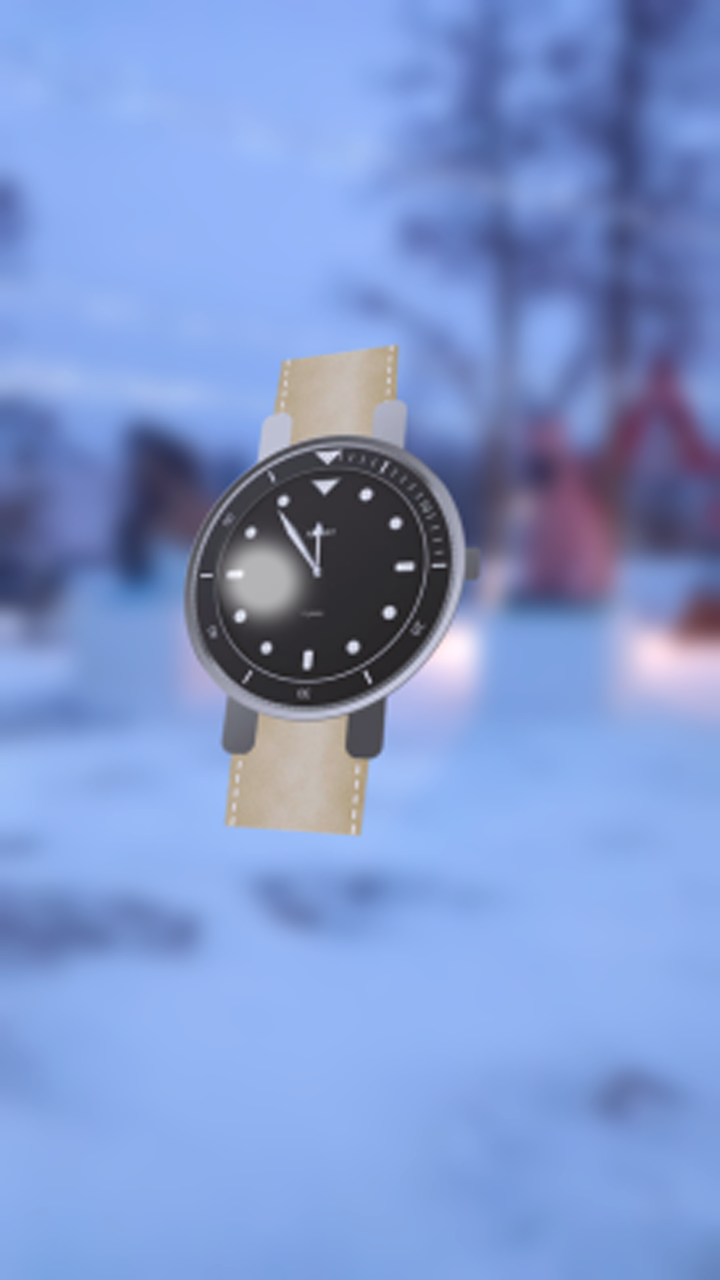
11:54
